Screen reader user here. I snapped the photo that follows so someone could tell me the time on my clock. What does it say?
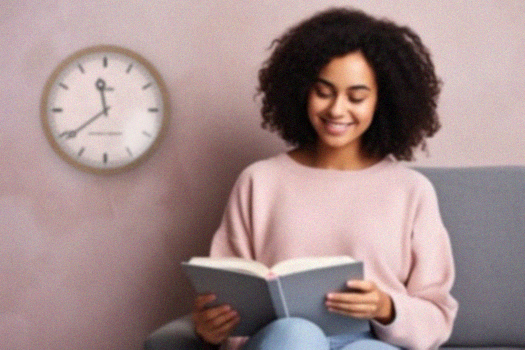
11:39
